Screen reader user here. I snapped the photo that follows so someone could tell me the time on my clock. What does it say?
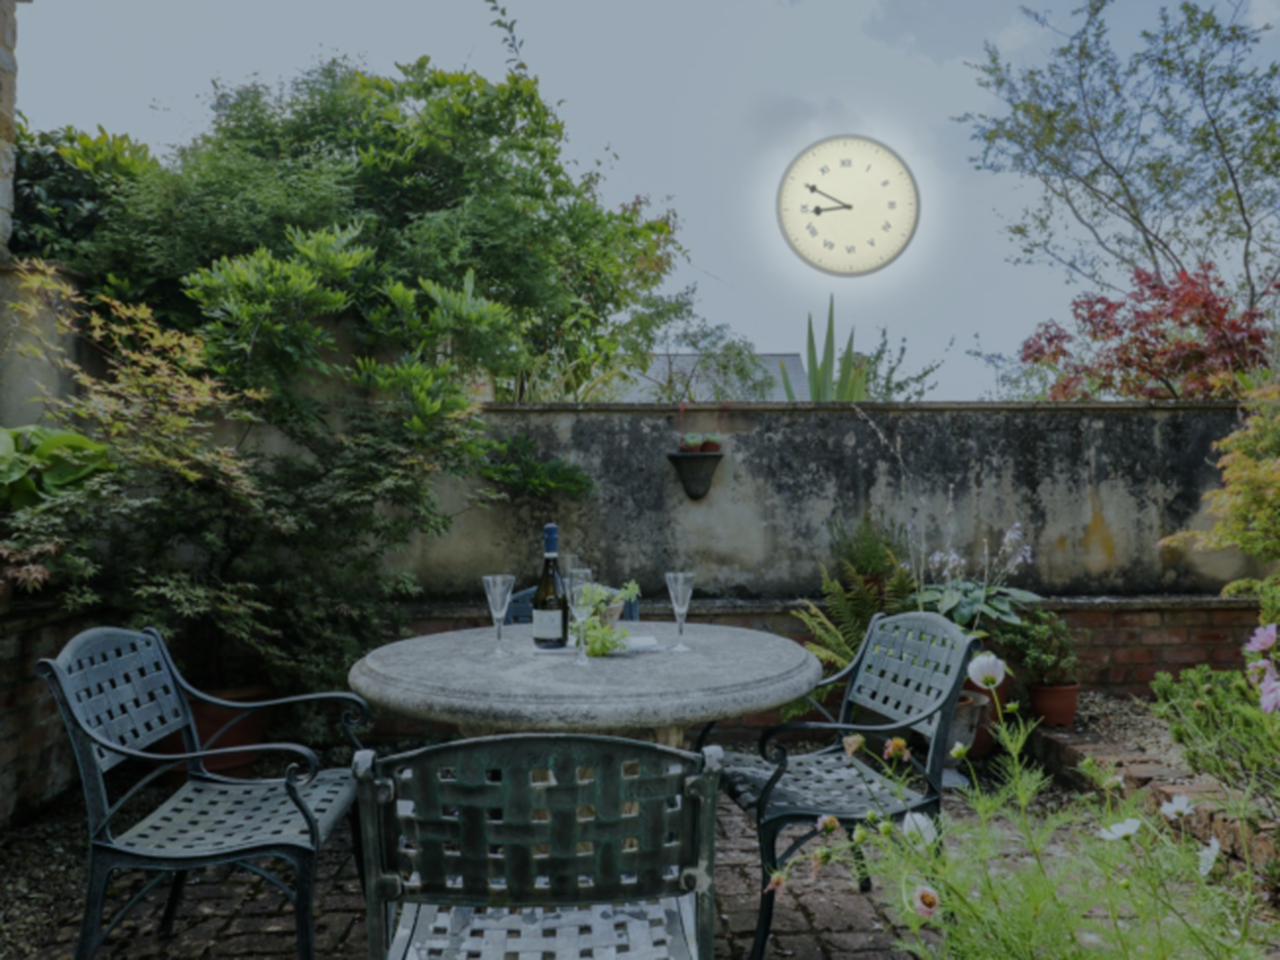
8:50
